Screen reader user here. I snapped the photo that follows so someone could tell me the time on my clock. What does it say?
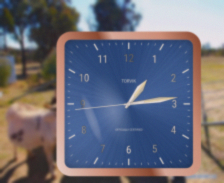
1:13:44
